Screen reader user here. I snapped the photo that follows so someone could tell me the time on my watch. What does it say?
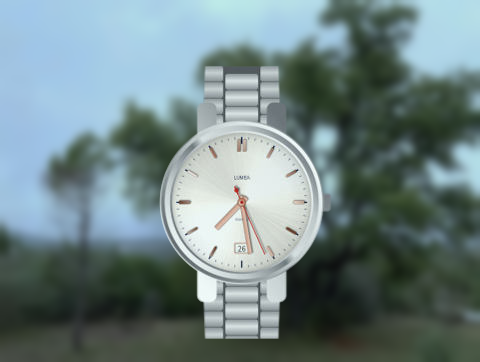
7:28:26
